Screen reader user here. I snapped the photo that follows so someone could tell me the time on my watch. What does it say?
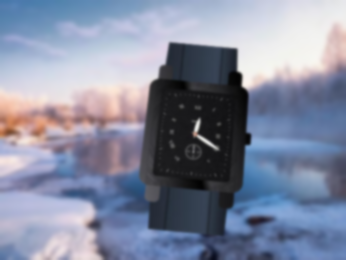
12:20
